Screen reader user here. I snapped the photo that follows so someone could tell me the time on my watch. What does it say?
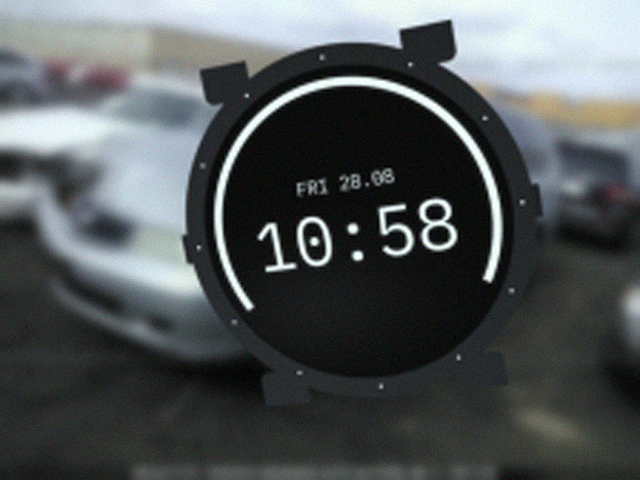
10:58
